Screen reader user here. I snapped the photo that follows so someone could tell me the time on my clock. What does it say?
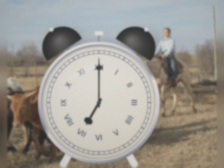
7:00
